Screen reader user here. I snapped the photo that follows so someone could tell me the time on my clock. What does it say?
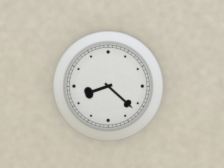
8:22
